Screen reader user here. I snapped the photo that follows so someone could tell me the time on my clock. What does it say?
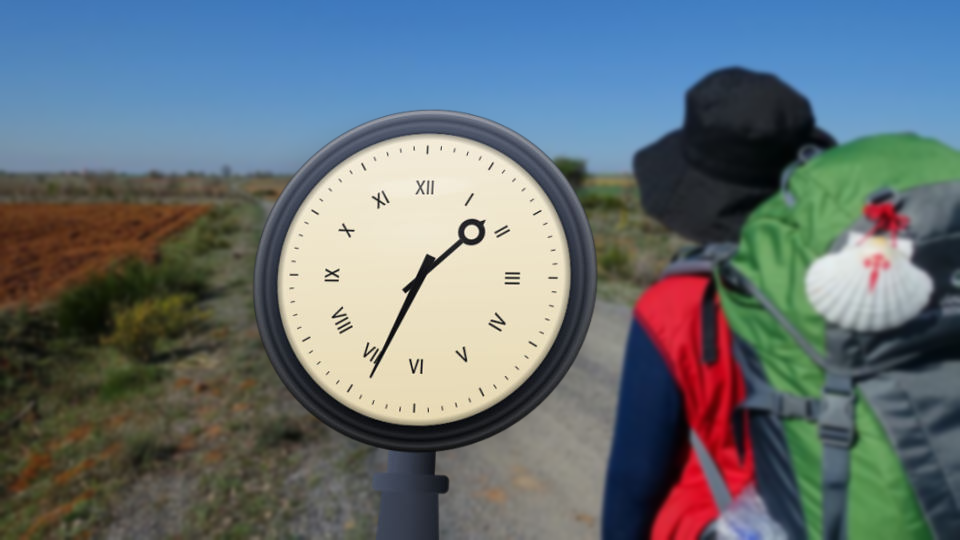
1:34
